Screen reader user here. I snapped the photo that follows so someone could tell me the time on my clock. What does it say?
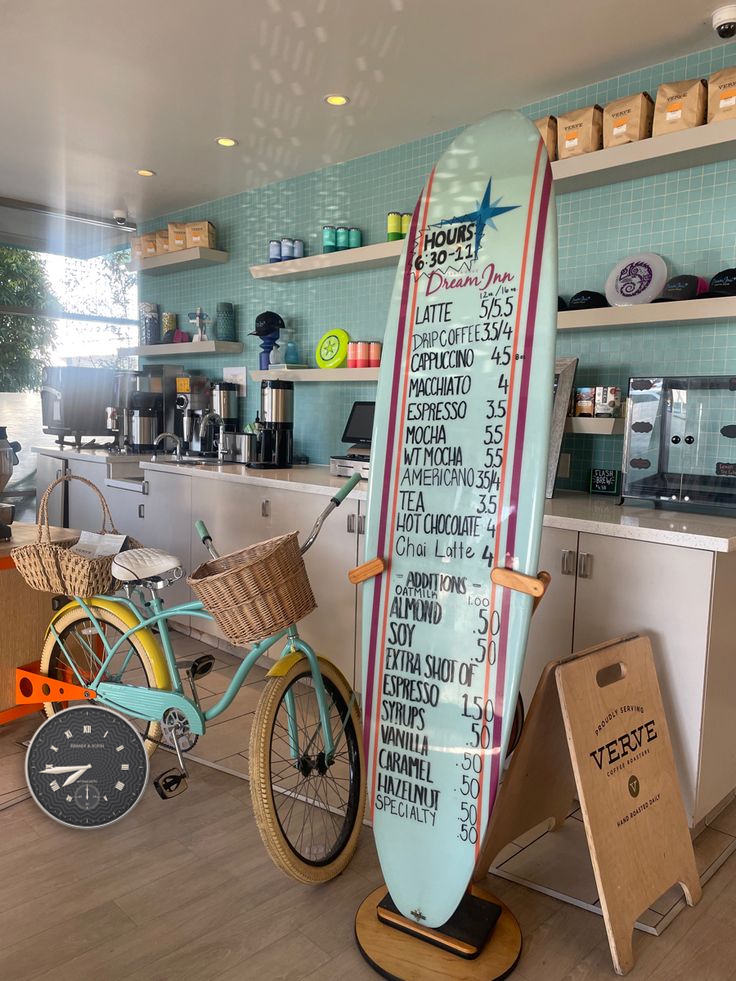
7:44
